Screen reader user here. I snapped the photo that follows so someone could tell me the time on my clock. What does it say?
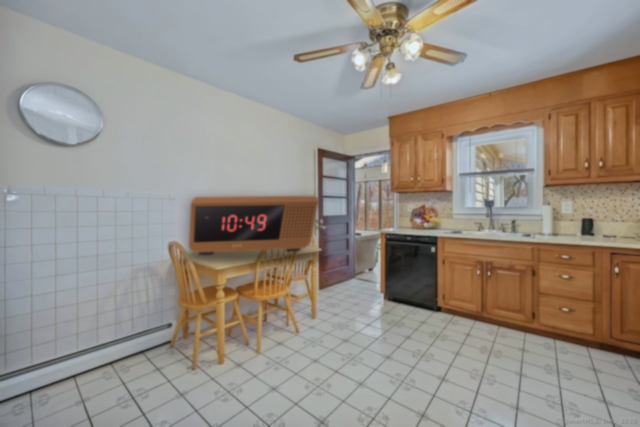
10:49
